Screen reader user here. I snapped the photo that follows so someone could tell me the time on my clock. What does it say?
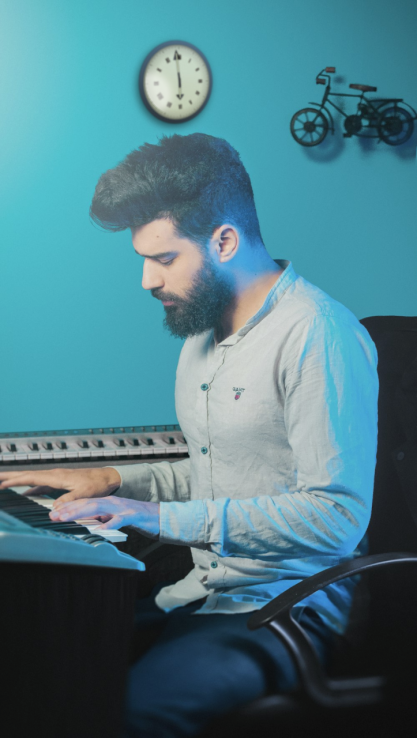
5:59
